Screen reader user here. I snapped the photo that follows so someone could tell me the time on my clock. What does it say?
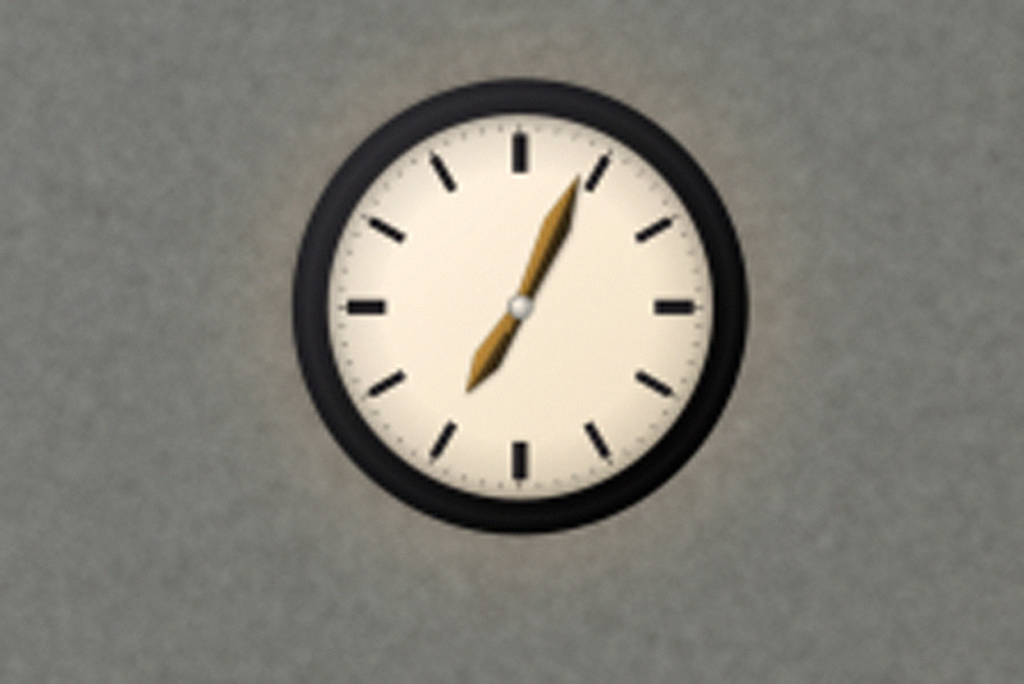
7:04
